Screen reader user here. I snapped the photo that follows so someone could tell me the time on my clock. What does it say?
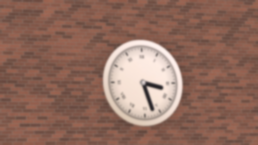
3:27
